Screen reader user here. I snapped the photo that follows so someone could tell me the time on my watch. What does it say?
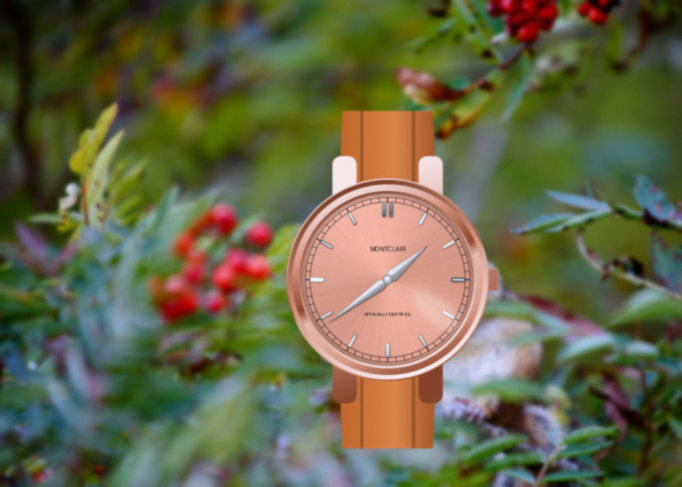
1:39
